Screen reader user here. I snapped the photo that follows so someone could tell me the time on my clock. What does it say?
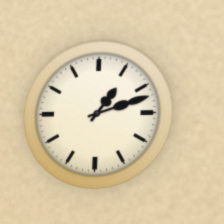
1:12
